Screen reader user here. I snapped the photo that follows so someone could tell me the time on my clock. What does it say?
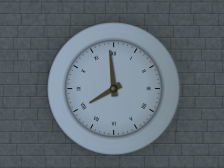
7:59
